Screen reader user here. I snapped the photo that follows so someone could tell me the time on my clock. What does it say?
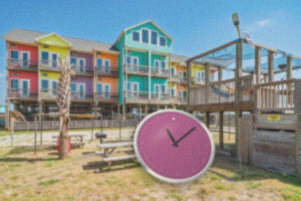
11:08
